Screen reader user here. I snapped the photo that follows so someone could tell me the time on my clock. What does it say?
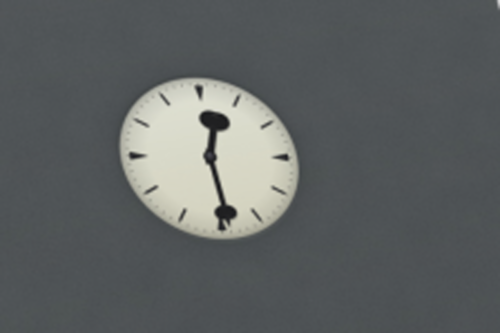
12:29
